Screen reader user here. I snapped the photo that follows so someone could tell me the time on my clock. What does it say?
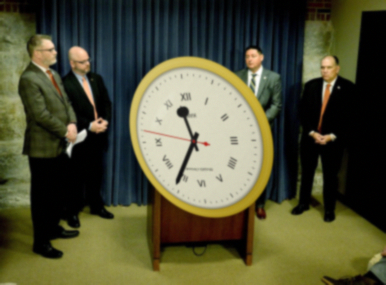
11:35:47
